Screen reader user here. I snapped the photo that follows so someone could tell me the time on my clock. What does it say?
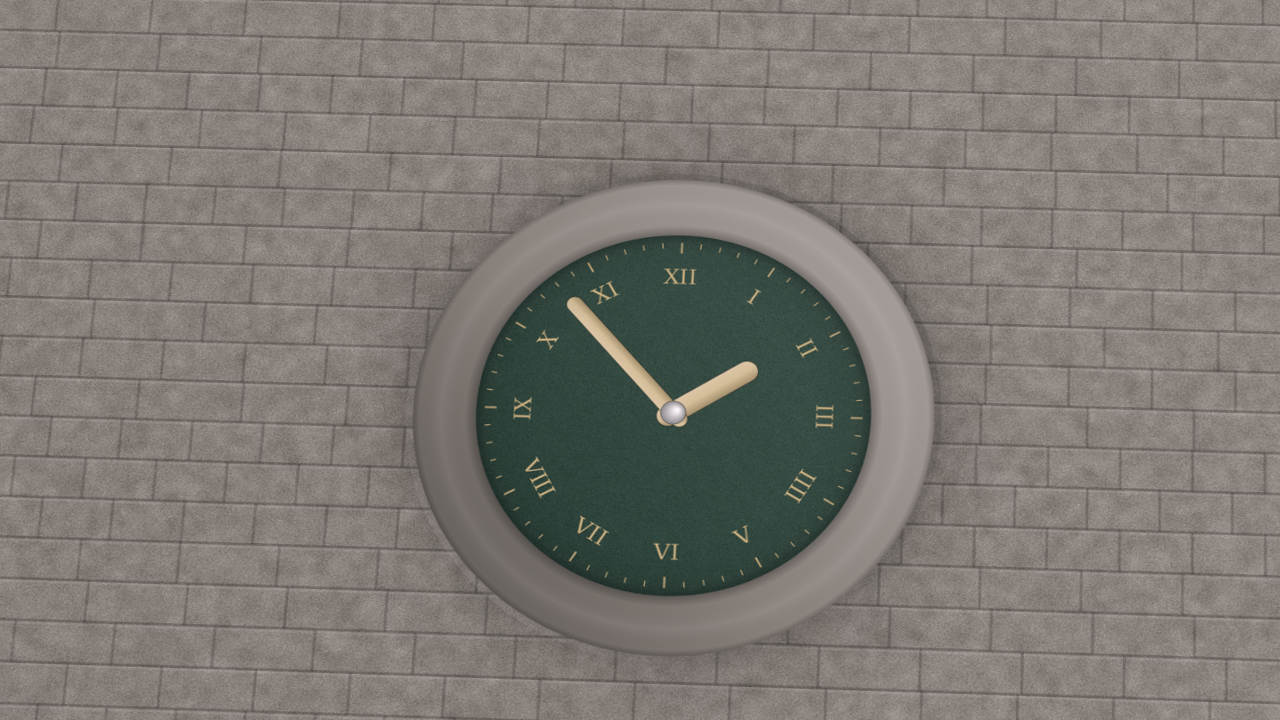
1:53
